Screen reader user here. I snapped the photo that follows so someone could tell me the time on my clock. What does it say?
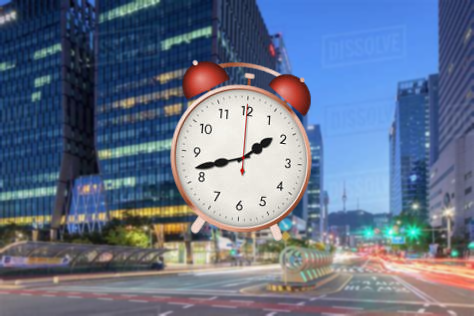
1:42:00
